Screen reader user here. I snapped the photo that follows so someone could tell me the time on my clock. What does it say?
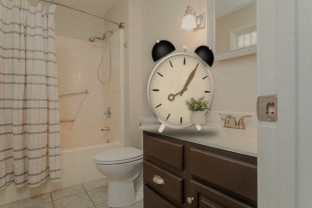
8:05
